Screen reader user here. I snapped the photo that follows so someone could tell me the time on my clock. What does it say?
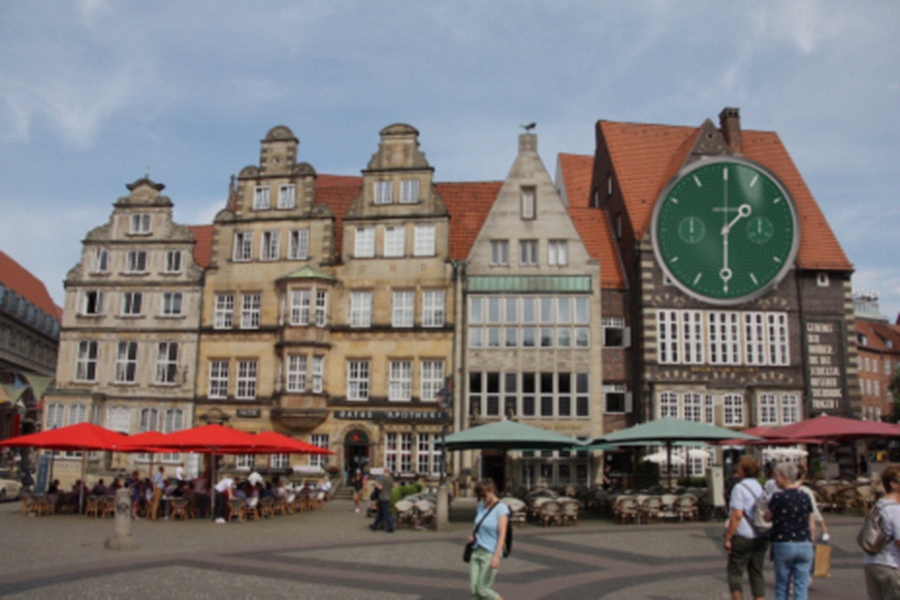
1:30
